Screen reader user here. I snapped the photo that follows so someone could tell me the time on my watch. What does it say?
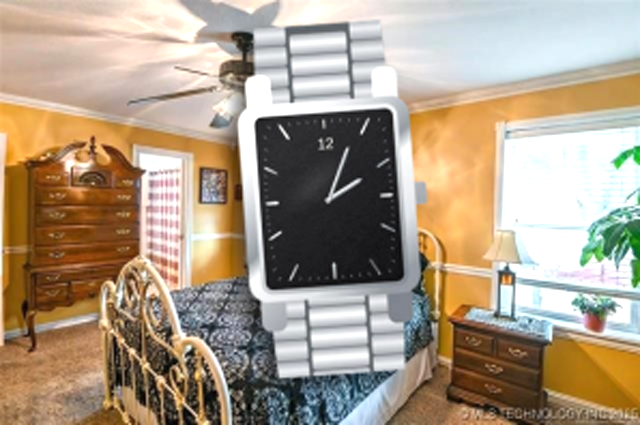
2:04
